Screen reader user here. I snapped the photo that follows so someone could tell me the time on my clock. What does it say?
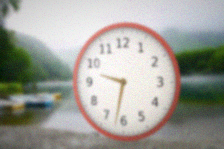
9:32
